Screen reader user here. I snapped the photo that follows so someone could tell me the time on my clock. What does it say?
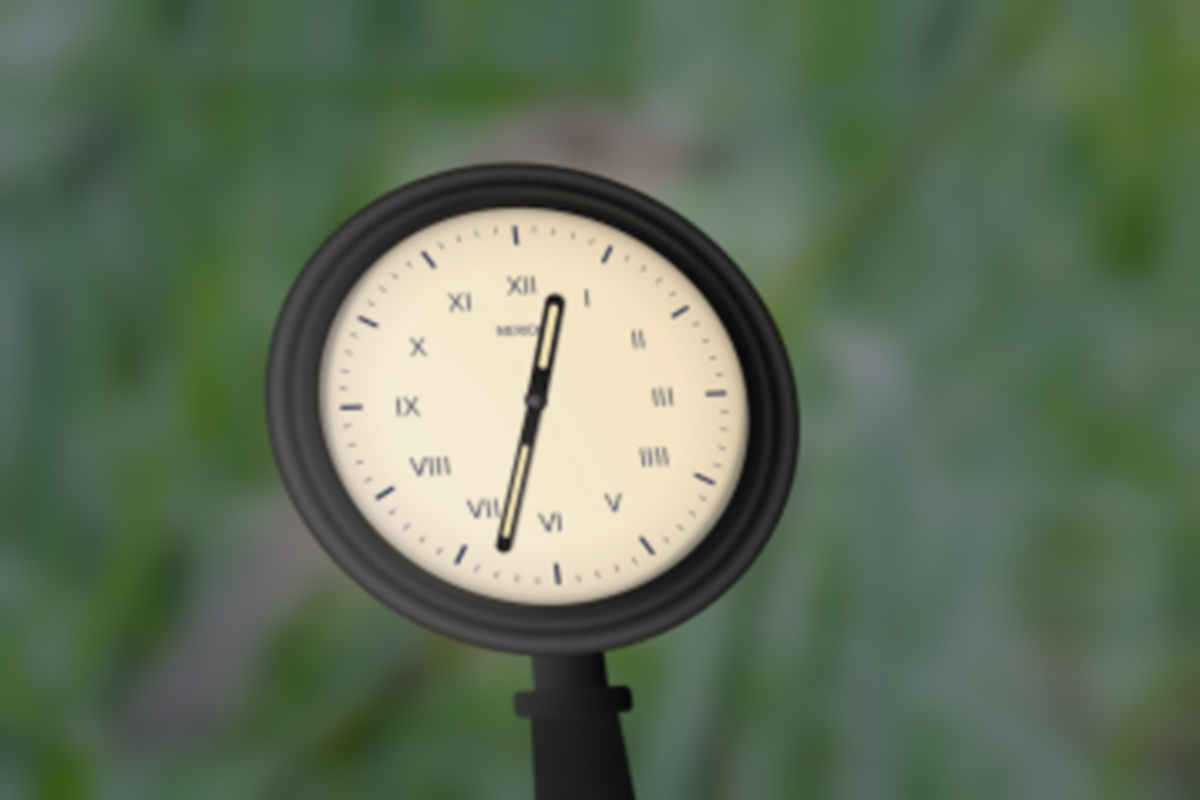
12:33
